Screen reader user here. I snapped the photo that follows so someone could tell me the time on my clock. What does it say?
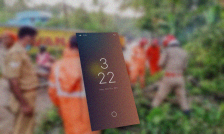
3:22
